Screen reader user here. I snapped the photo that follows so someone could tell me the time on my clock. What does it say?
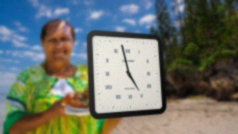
4:58
